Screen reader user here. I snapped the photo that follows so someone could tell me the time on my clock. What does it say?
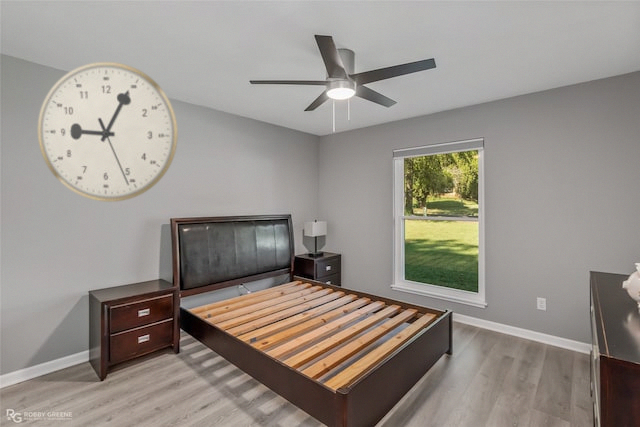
9:04:26
